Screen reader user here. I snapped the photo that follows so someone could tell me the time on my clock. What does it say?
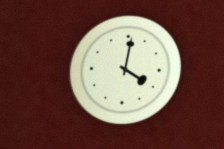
4:01
